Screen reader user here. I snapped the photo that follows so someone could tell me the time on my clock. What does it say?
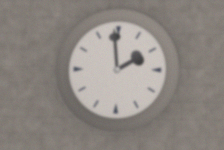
1:59
